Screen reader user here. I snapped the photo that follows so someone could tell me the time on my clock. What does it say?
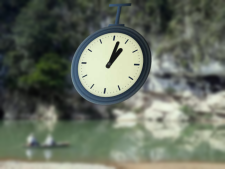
1:02
